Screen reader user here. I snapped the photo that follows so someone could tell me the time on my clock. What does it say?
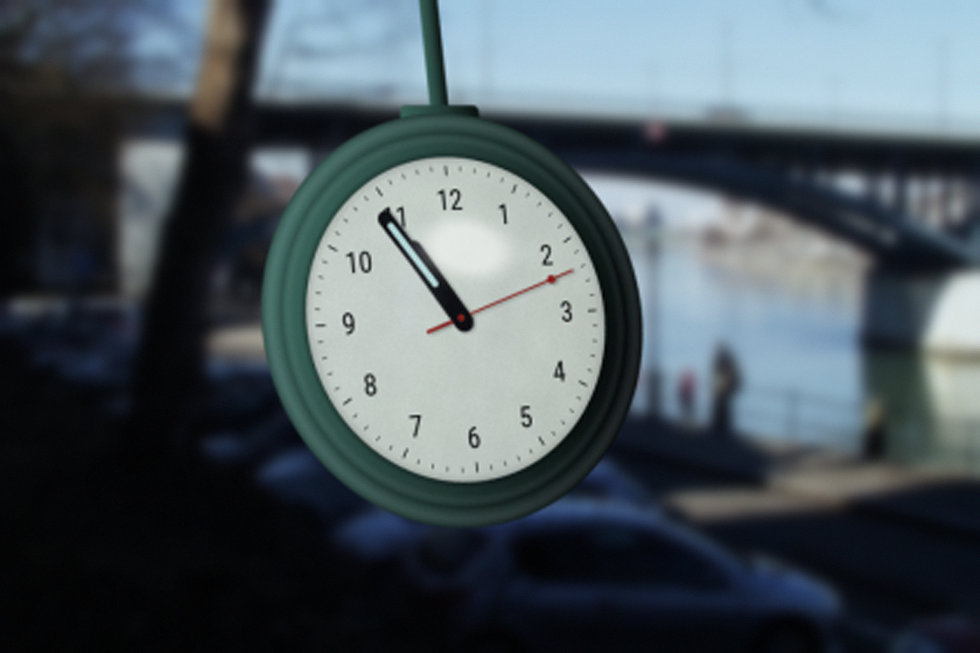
10:54:12
